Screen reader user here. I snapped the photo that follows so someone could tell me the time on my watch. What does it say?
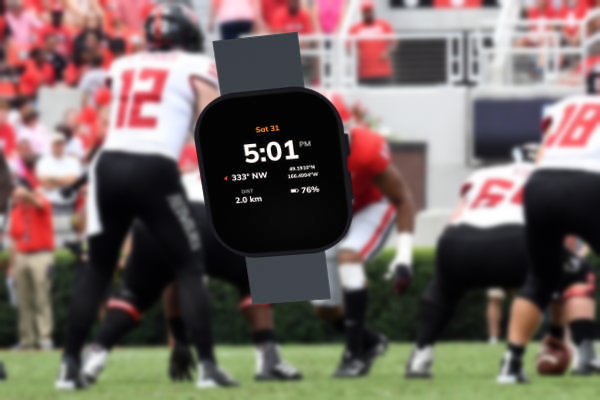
5:01
